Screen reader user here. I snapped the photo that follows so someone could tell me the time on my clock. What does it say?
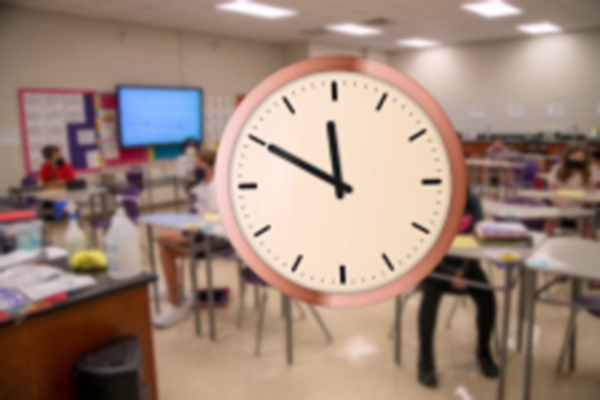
11:50
